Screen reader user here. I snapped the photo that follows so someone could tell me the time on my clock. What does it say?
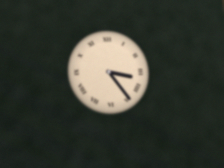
3:24
